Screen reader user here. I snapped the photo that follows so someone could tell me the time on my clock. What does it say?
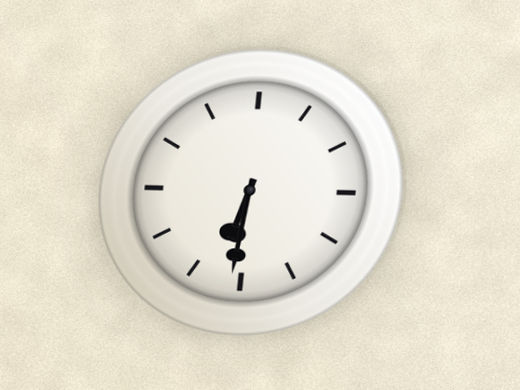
6:31
